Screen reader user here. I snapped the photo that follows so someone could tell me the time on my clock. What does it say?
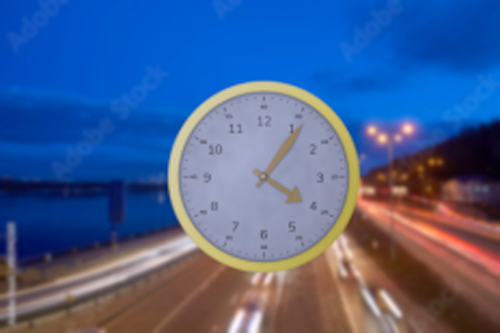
4:06
